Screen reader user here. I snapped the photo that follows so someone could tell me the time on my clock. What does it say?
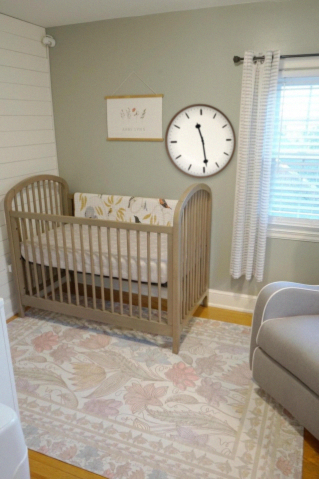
11:29
